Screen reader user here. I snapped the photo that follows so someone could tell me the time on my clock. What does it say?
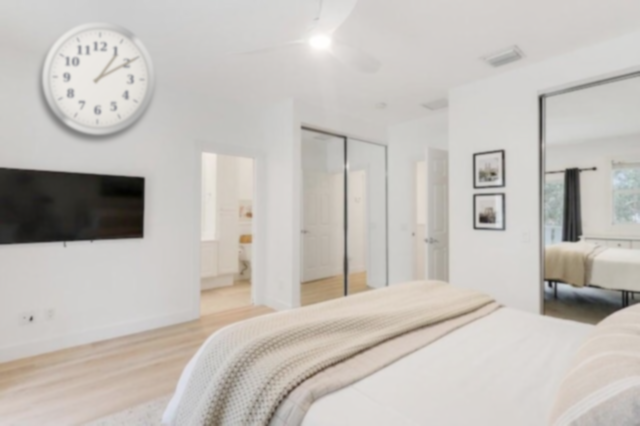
1:10
